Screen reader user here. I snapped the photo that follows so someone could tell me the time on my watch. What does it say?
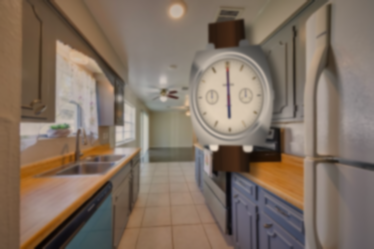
6:00
